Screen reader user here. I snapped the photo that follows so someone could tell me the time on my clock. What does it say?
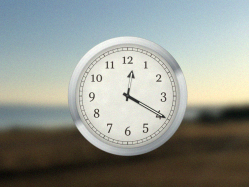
12:20
